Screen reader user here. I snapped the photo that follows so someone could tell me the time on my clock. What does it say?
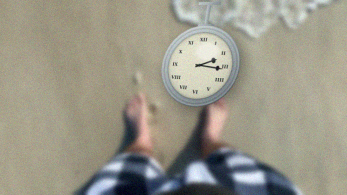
2:16
